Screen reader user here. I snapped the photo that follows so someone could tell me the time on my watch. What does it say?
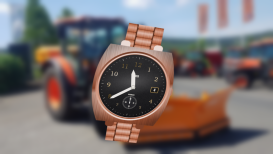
11:39
